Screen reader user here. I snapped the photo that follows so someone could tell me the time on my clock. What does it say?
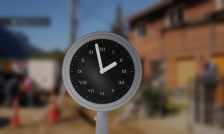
1:58
